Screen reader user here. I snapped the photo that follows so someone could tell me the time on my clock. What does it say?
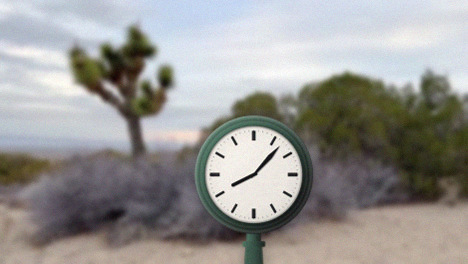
8:07
